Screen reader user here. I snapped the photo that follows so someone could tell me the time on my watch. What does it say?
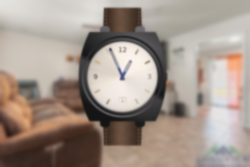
12:56
